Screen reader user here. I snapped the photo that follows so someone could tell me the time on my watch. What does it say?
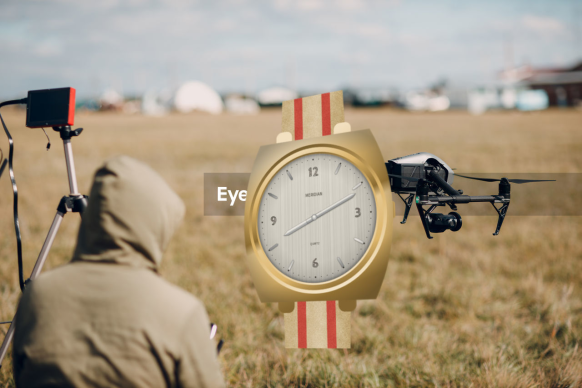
8:11
